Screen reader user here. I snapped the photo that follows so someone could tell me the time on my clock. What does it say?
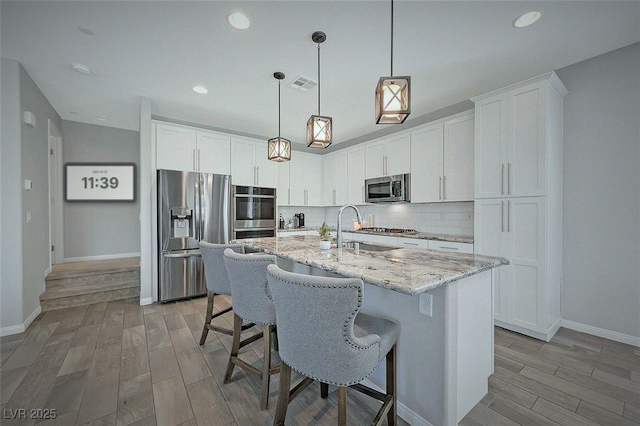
11:39
